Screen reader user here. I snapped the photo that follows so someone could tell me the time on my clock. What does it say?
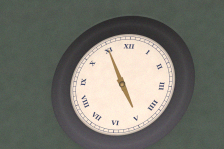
4:55
